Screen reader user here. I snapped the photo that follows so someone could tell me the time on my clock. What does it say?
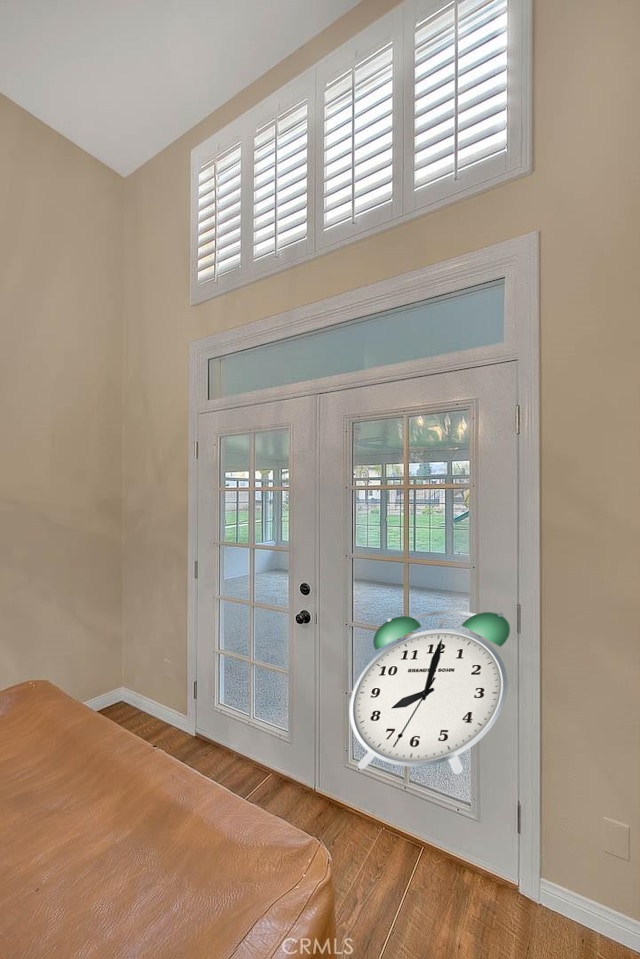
8:00:33
